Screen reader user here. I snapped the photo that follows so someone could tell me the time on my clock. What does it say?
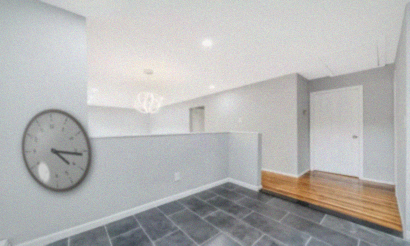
4:16
